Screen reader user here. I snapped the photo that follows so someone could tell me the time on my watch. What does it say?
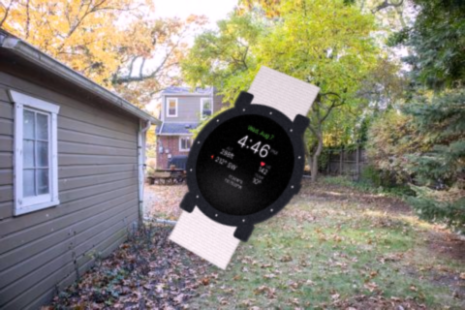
4:46
